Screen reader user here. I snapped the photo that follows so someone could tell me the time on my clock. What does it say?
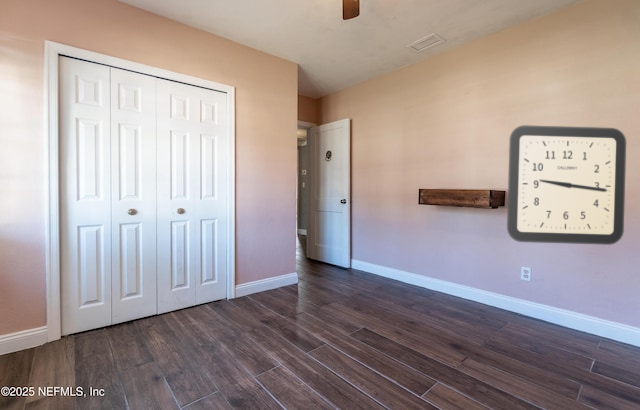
9:16
